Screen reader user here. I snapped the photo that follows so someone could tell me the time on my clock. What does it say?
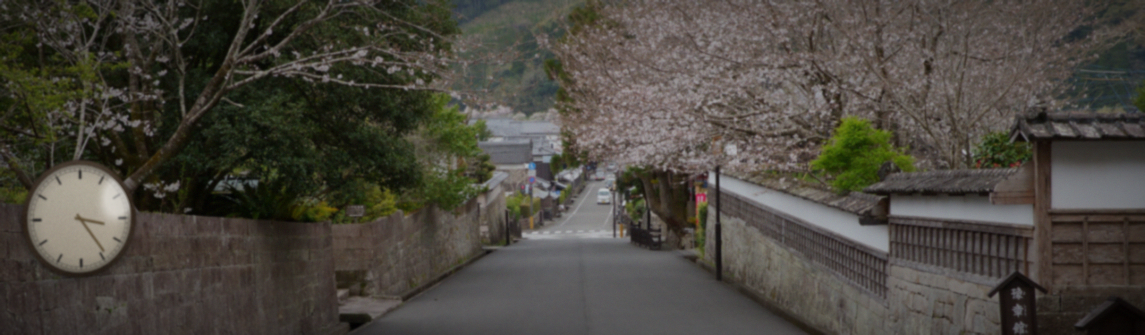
3:24
